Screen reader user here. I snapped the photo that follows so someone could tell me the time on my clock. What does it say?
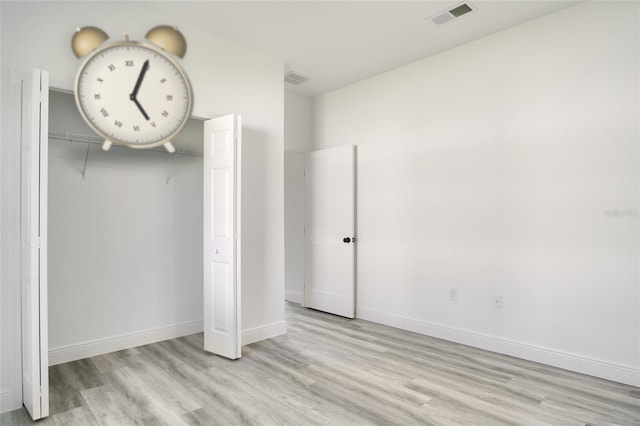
5:04
